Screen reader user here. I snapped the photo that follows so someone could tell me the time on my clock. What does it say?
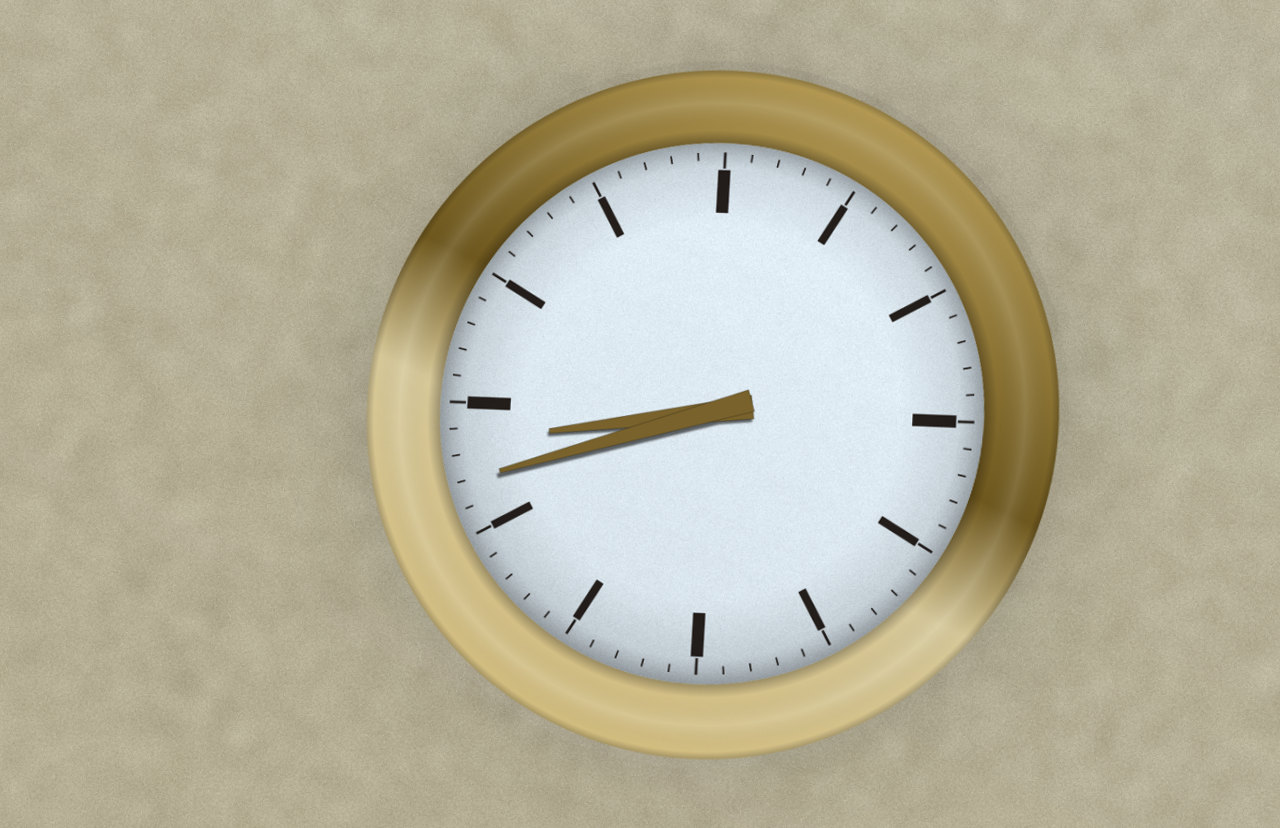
8:42
